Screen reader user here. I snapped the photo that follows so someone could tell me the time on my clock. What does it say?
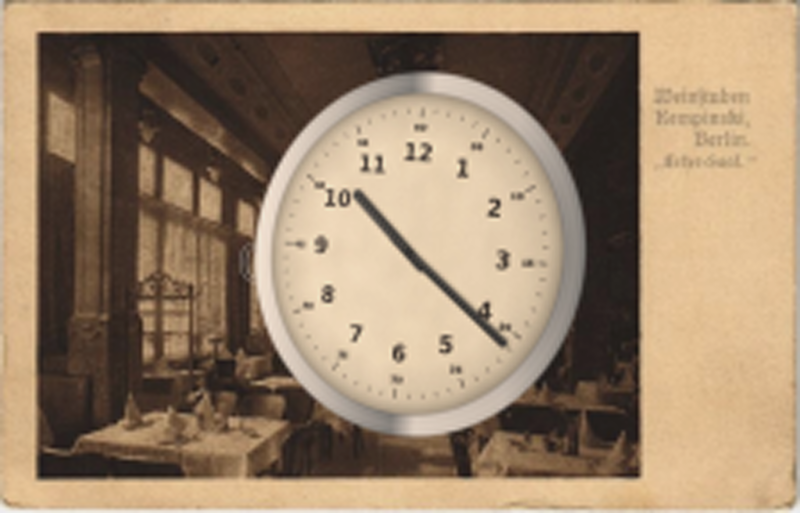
10:21
